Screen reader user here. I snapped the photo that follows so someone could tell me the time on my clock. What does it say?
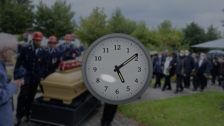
5:09
